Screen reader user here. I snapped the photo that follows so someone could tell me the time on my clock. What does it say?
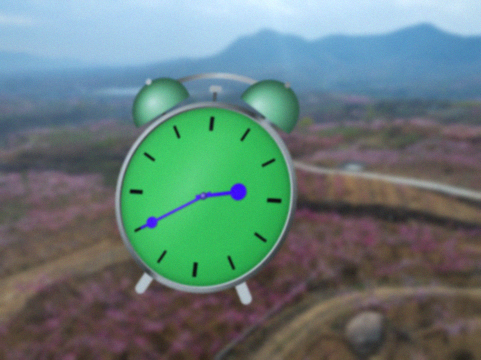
2:40
